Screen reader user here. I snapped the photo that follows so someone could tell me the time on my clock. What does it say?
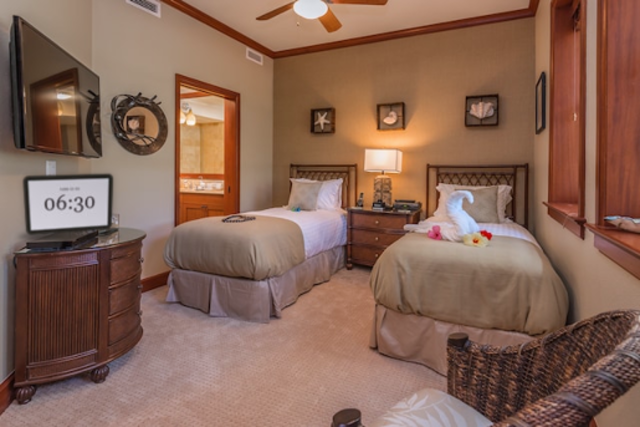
6:30
